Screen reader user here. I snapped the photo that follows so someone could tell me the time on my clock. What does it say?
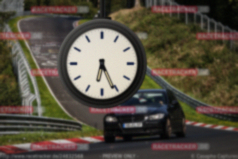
6:26
